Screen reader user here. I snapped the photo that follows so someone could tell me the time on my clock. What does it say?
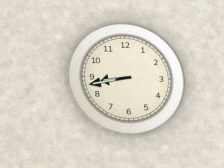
8:43
